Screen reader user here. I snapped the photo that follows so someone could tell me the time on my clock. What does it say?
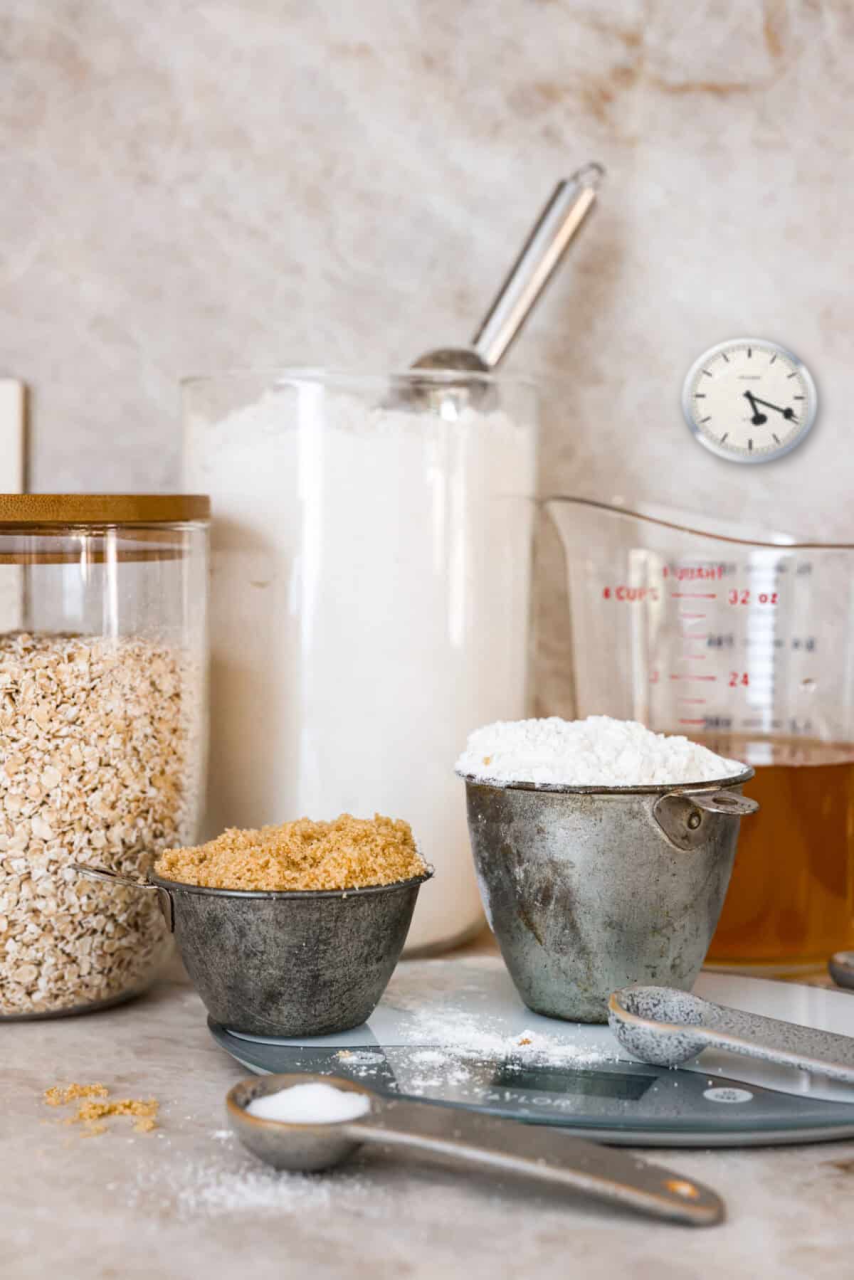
5:19
